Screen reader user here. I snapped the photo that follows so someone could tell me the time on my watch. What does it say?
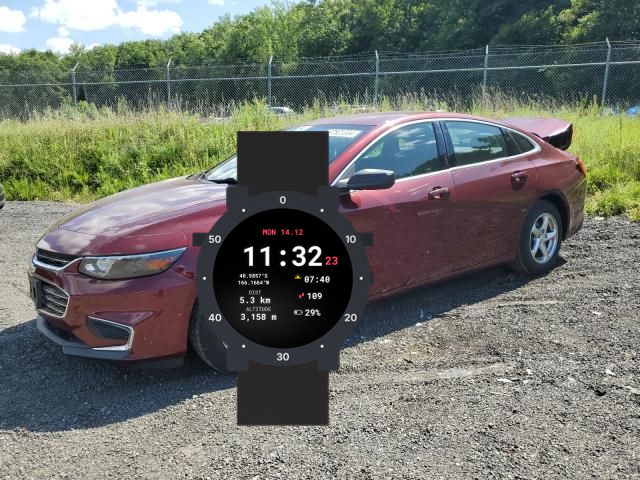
11:32:23
